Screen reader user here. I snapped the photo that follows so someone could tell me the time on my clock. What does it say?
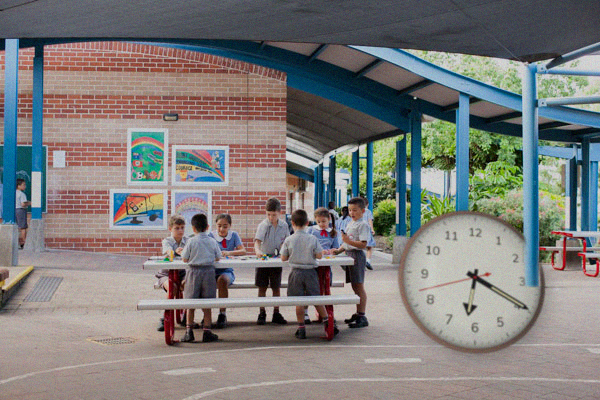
6:19:42
